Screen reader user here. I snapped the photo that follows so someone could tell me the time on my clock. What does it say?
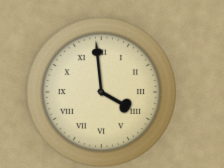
3:59
